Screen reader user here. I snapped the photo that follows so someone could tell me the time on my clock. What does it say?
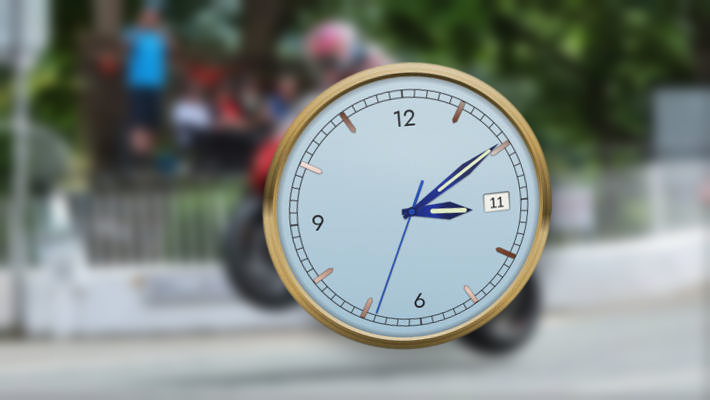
3:09:34
